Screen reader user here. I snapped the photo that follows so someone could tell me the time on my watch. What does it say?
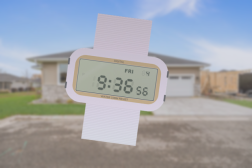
9:36:56
